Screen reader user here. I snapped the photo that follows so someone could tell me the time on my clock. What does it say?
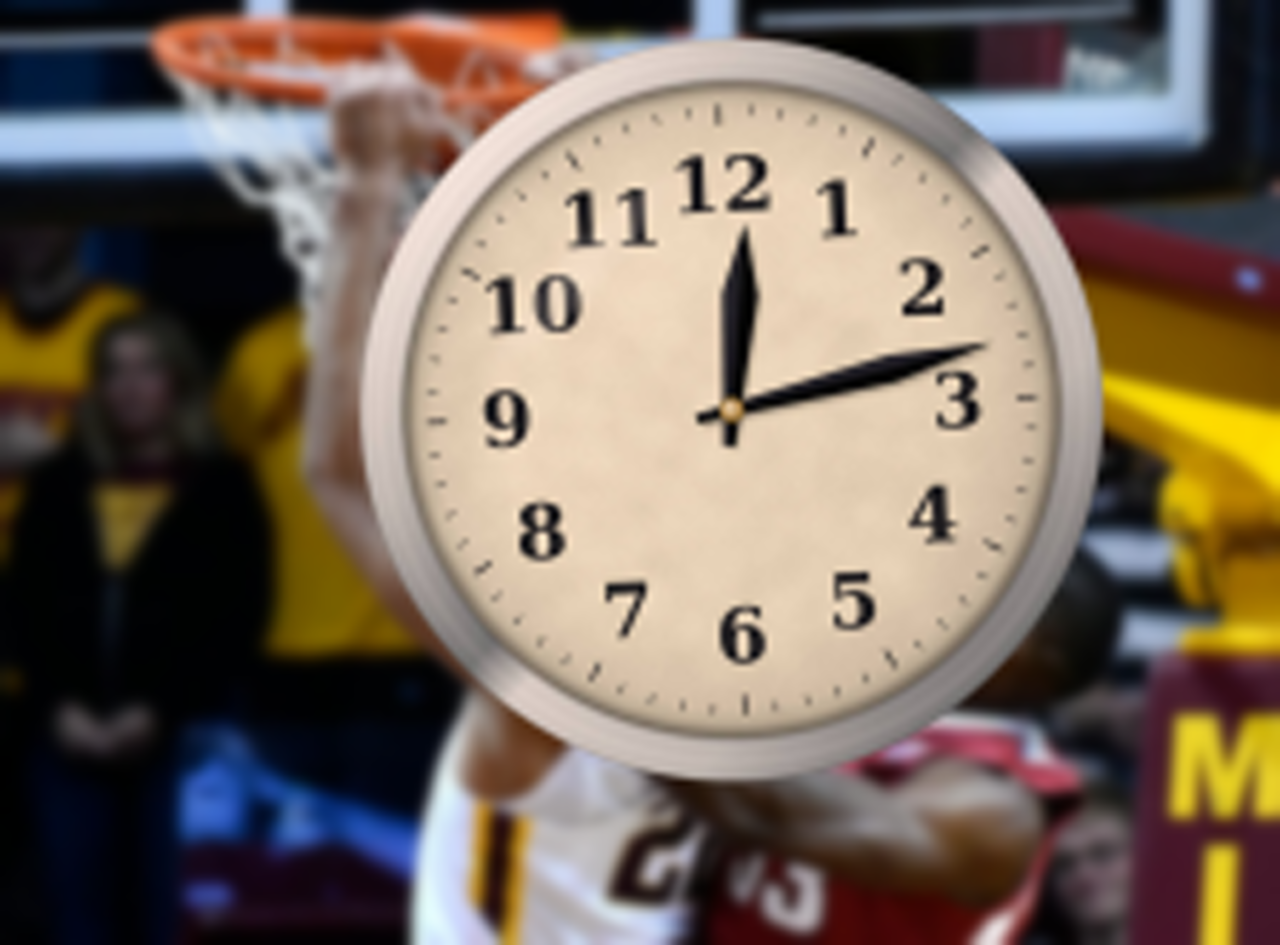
12:13
